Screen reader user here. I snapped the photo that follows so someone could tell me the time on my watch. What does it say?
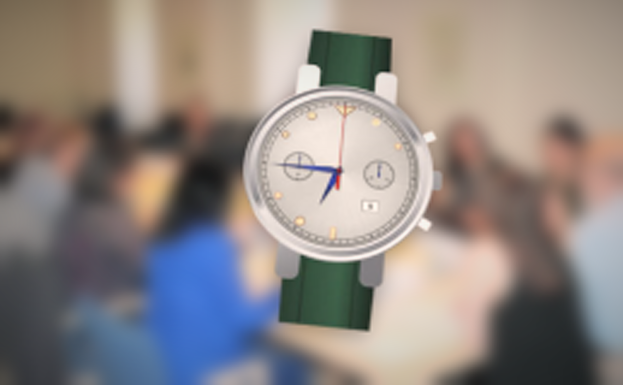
6:45
